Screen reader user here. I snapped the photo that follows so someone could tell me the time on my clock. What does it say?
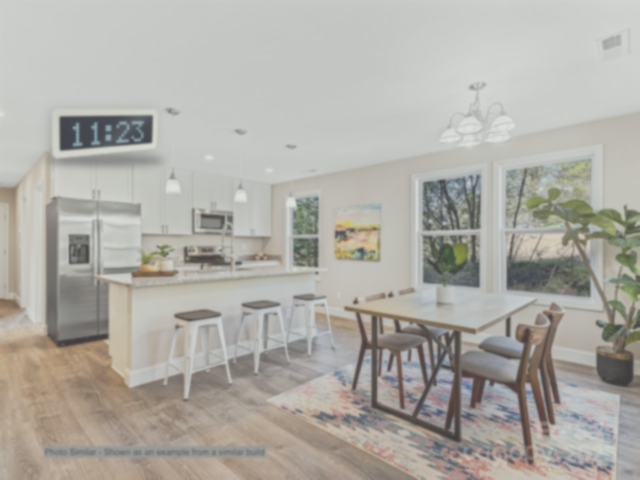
11:23
